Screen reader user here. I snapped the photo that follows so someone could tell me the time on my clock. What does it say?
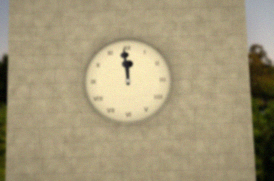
11:59
